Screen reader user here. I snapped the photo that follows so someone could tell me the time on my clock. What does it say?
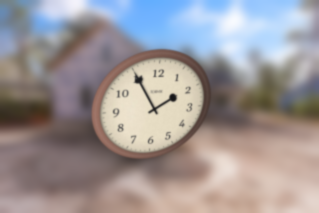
1:55
